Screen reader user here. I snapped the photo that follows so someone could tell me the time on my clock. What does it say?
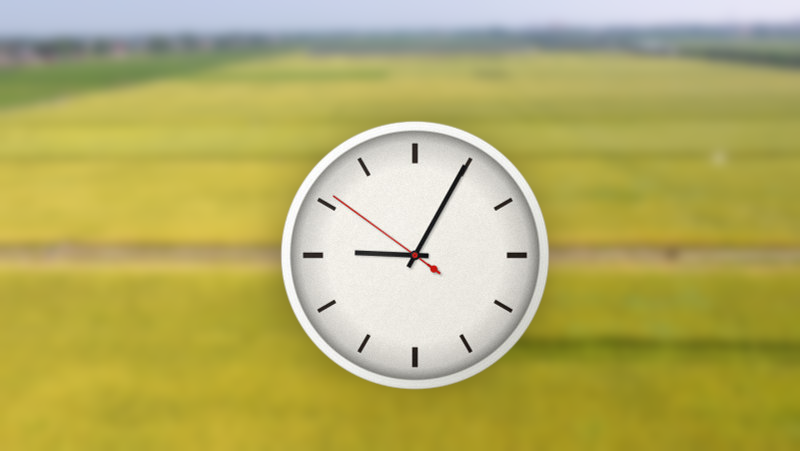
9:04:51
